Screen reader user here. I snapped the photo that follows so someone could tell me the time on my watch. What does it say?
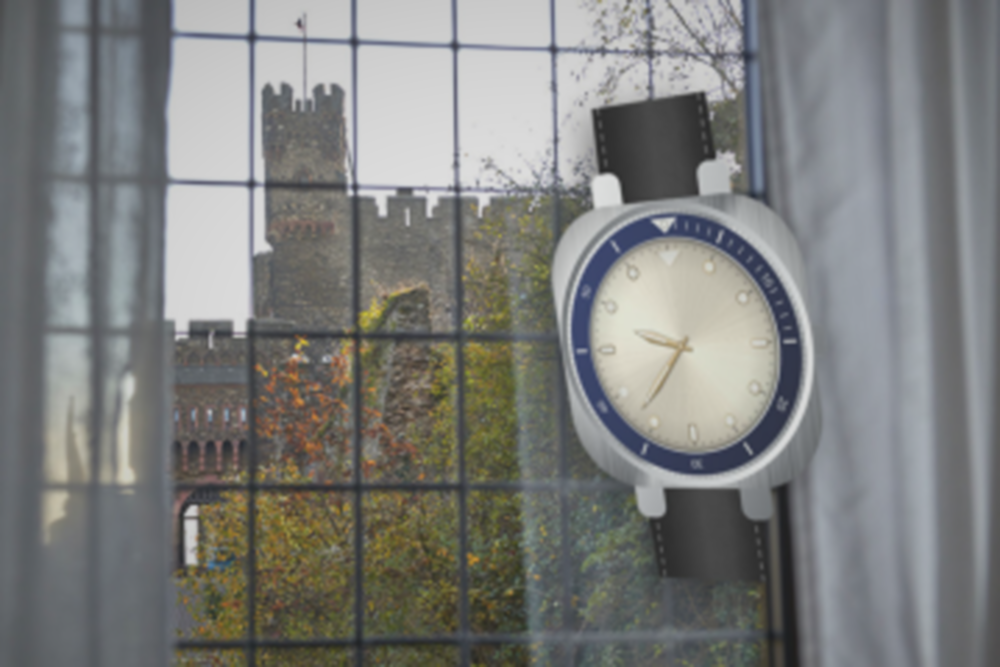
9:37
